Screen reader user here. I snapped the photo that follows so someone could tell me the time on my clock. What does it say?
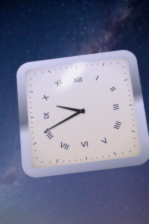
9:41
